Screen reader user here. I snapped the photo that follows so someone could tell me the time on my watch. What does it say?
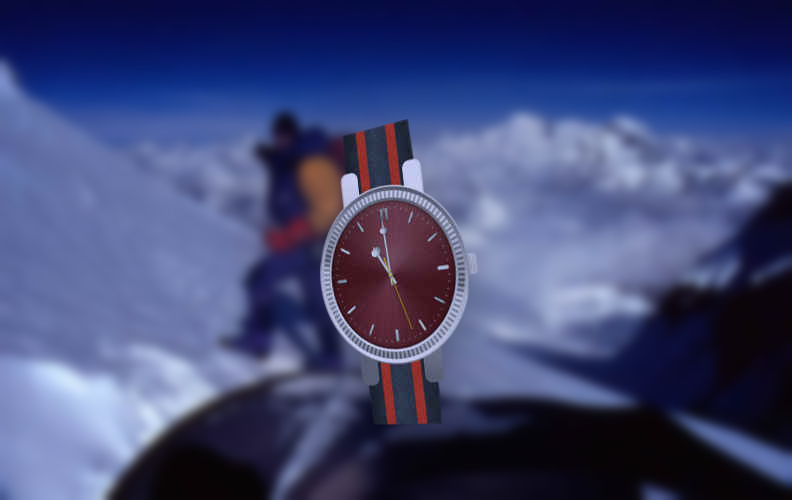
10:59:27
